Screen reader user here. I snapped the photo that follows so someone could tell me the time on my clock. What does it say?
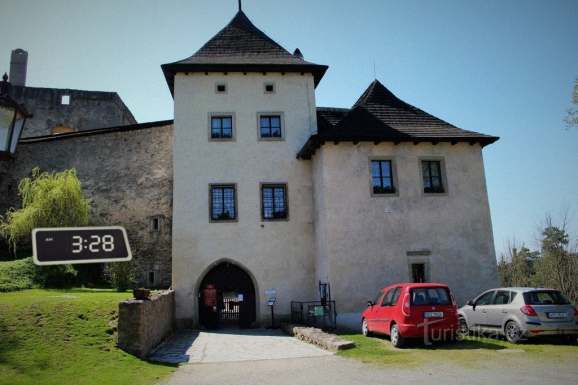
3:28
